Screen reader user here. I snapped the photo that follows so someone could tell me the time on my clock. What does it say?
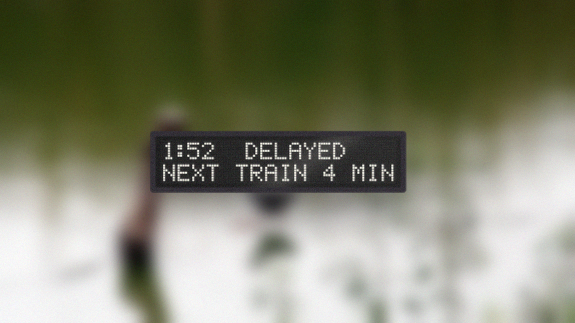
1:52
